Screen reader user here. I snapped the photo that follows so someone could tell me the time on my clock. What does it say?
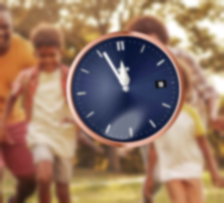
11:56
